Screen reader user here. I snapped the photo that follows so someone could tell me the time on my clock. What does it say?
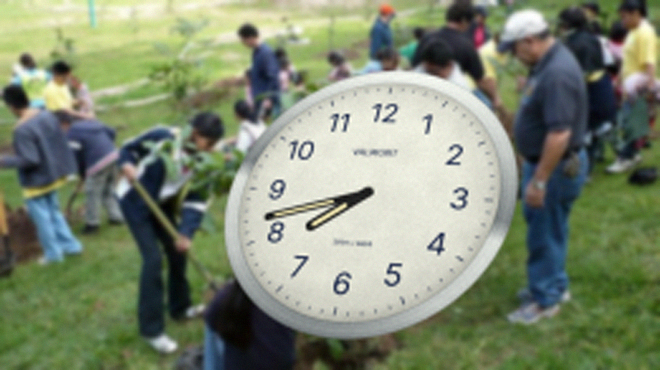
7:42
